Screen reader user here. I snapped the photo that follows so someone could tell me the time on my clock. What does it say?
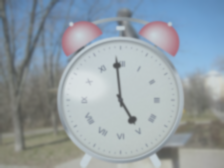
4:59
